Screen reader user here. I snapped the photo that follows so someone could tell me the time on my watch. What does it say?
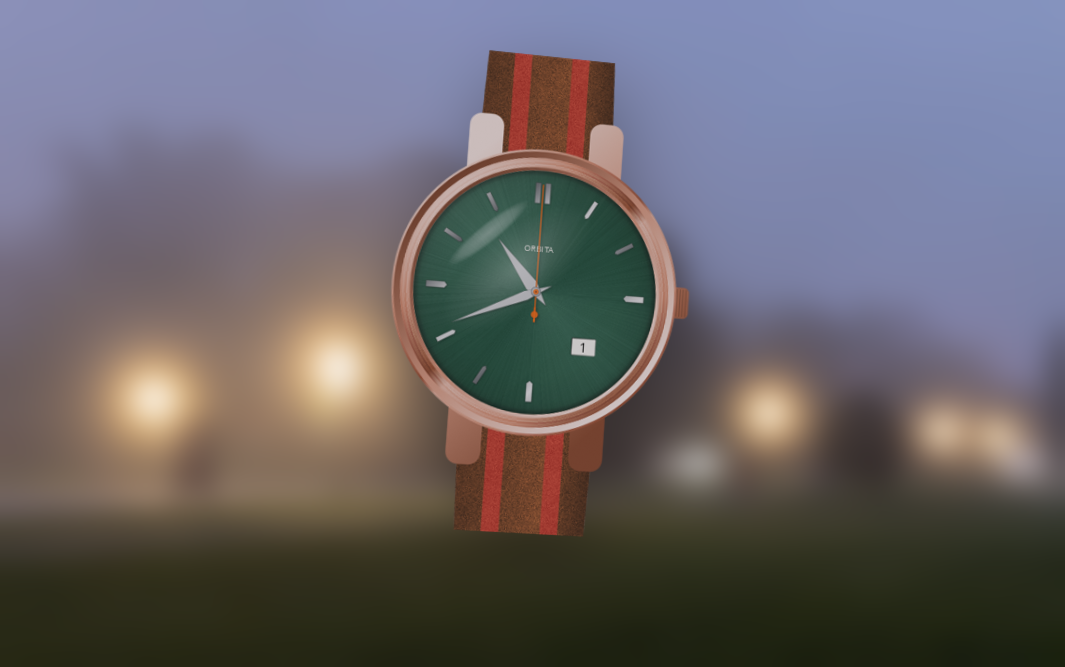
10:41:00
